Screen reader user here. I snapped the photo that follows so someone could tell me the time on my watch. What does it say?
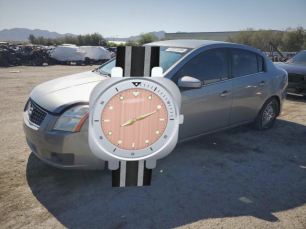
8:11
